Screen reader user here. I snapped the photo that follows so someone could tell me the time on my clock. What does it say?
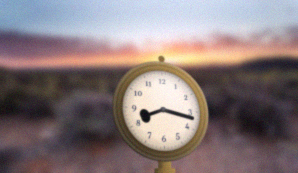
8:17
